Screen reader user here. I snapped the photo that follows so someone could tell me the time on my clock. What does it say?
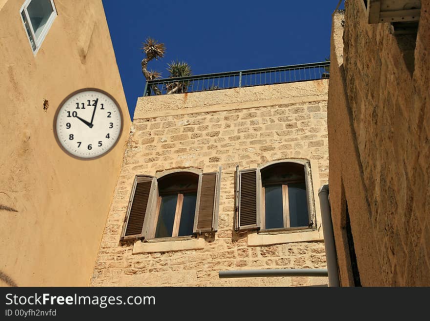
10:02
